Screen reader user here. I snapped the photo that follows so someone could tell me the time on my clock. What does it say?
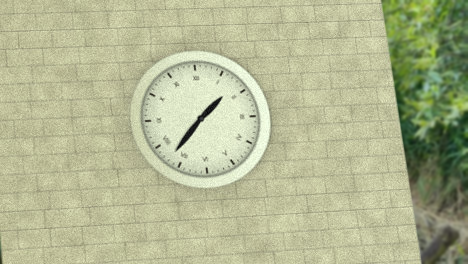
1:37
